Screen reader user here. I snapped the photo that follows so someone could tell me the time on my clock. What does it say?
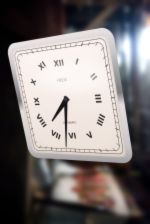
7:32
